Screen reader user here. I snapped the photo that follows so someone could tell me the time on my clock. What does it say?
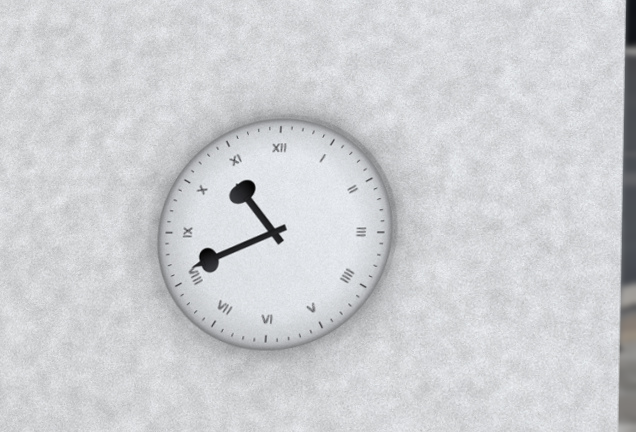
10:41
